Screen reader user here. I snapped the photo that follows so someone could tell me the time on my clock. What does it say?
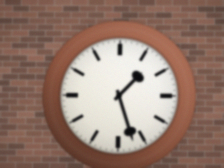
1:27
